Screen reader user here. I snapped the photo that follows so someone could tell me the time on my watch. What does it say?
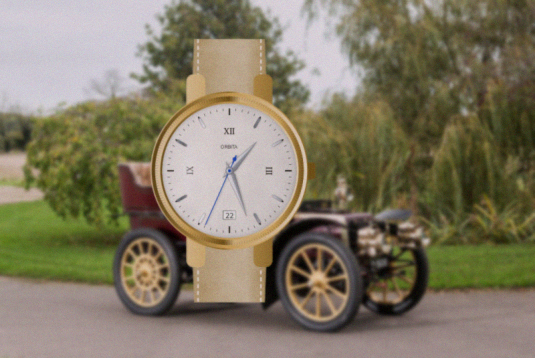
1:26:34
